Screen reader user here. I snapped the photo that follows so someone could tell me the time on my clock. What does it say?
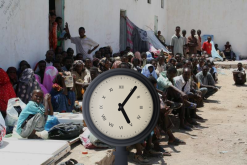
5:06
